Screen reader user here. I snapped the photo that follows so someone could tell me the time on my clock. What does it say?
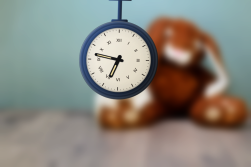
6:47
